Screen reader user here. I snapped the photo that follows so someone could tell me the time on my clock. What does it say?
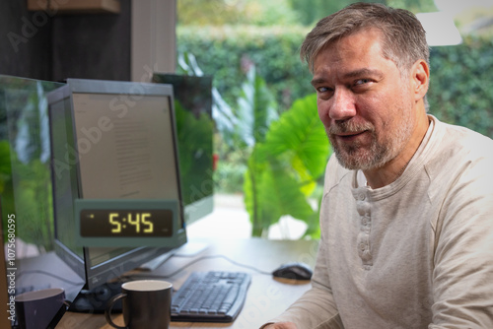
5:45
